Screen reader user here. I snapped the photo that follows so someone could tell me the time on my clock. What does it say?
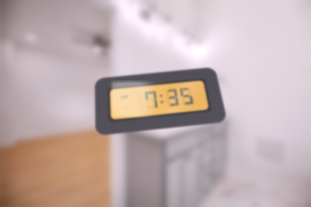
7:35
